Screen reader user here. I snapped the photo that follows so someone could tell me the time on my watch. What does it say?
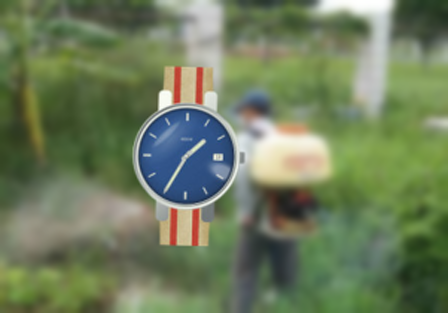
1:35
